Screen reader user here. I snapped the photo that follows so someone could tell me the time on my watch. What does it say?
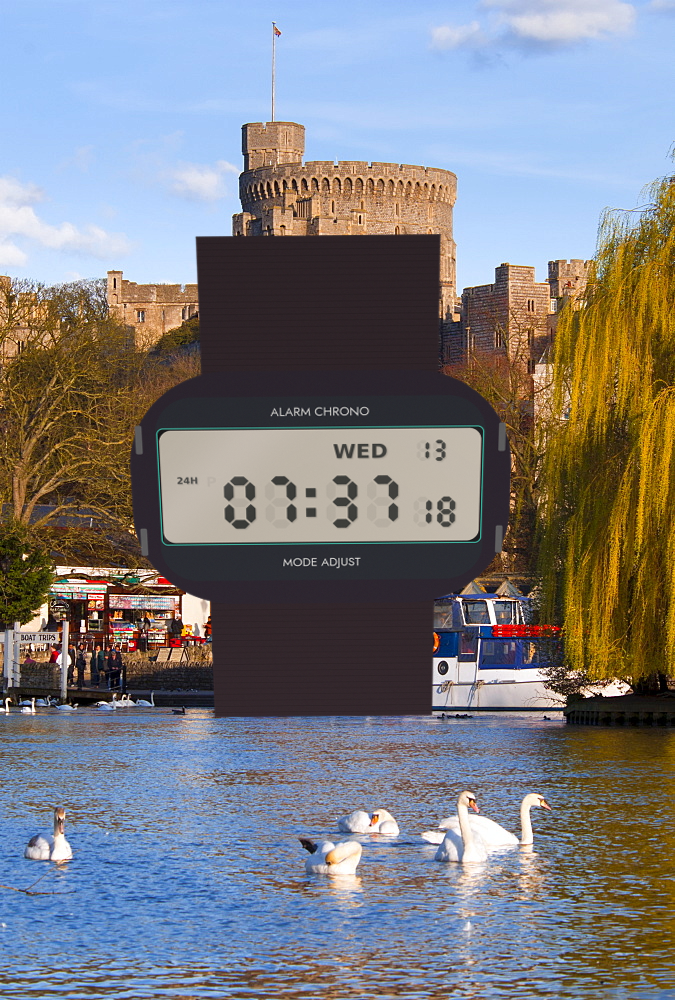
7:37:18
